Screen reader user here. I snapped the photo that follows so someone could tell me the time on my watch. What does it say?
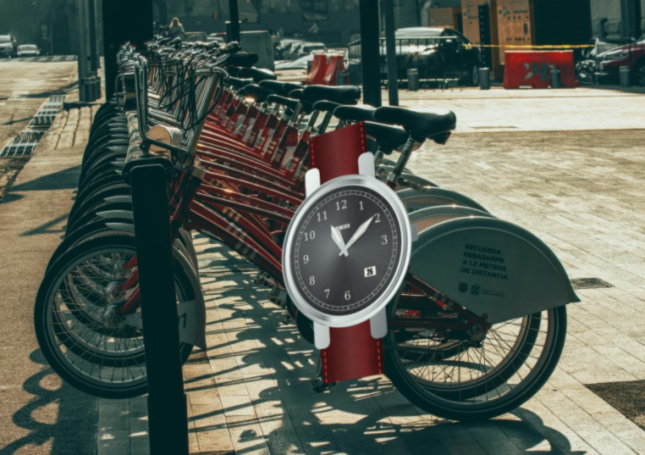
11:09
